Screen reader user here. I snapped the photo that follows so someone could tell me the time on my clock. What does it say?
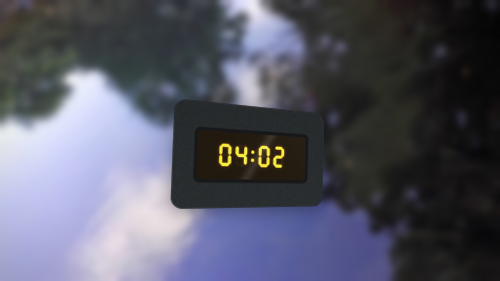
4:02
